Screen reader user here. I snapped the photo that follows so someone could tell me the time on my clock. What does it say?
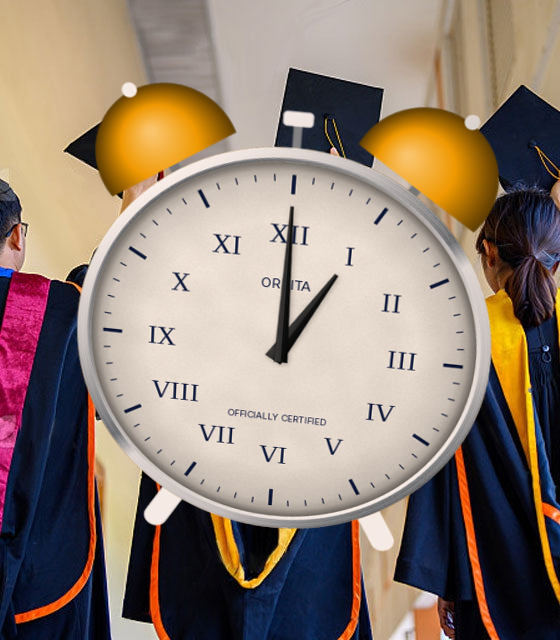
1:00
